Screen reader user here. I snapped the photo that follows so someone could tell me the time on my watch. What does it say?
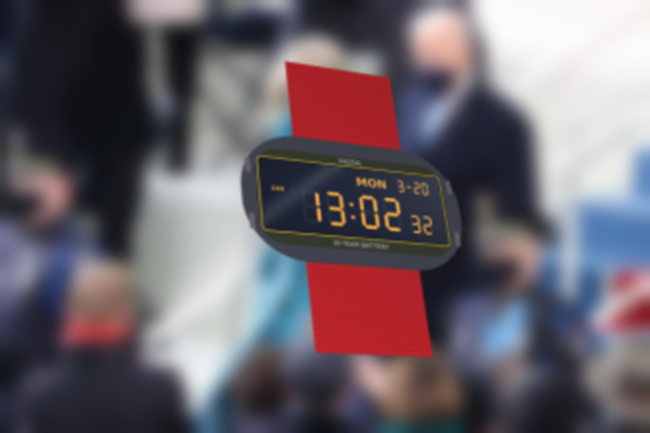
13:02:32
